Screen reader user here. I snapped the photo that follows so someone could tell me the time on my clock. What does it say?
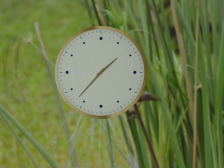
1:37
